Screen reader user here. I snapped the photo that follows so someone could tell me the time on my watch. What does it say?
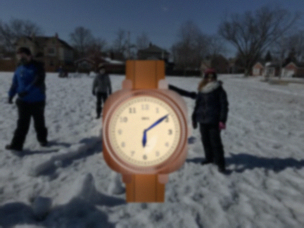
6:09
